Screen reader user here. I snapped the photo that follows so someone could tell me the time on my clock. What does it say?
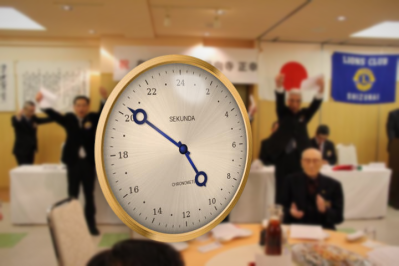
9:51
